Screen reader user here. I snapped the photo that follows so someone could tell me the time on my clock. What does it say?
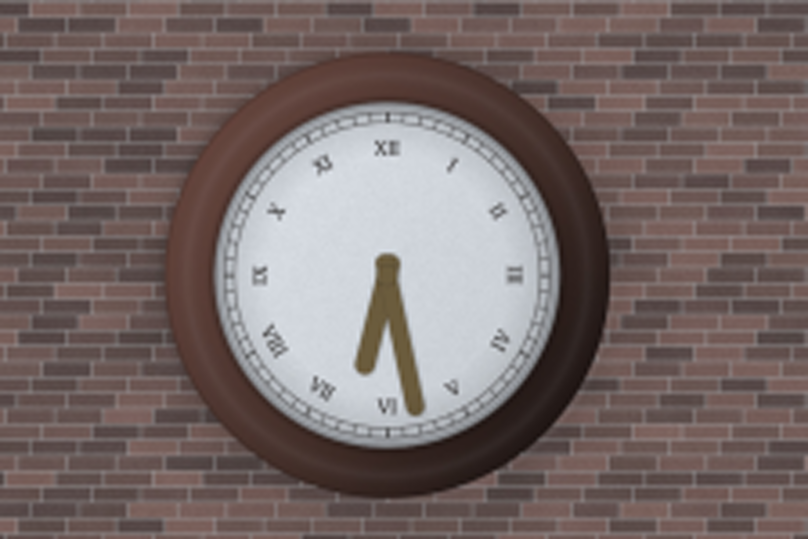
6:28
